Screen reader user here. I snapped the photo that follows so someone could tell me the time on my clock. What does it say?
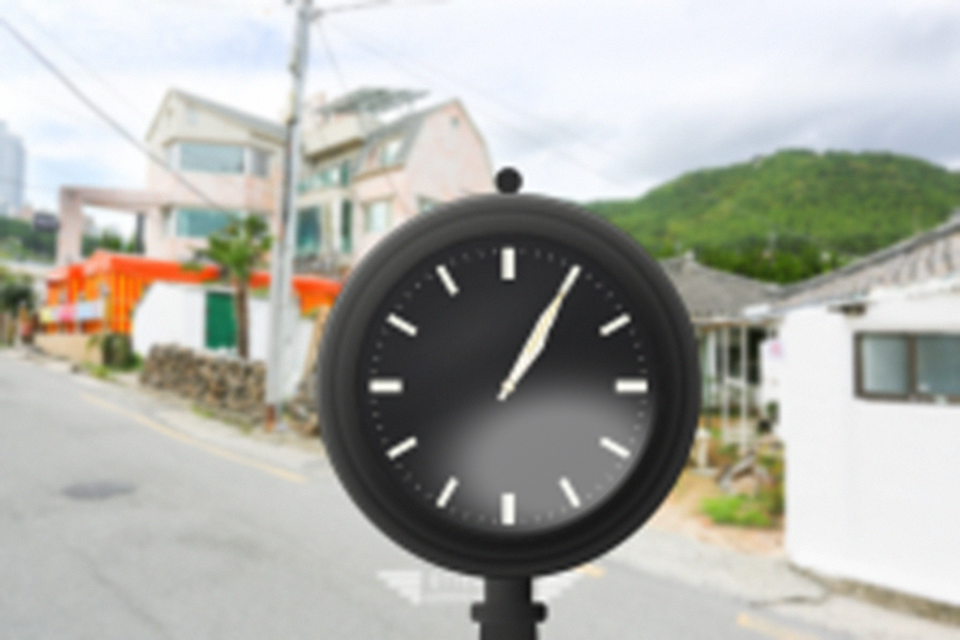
1:05
